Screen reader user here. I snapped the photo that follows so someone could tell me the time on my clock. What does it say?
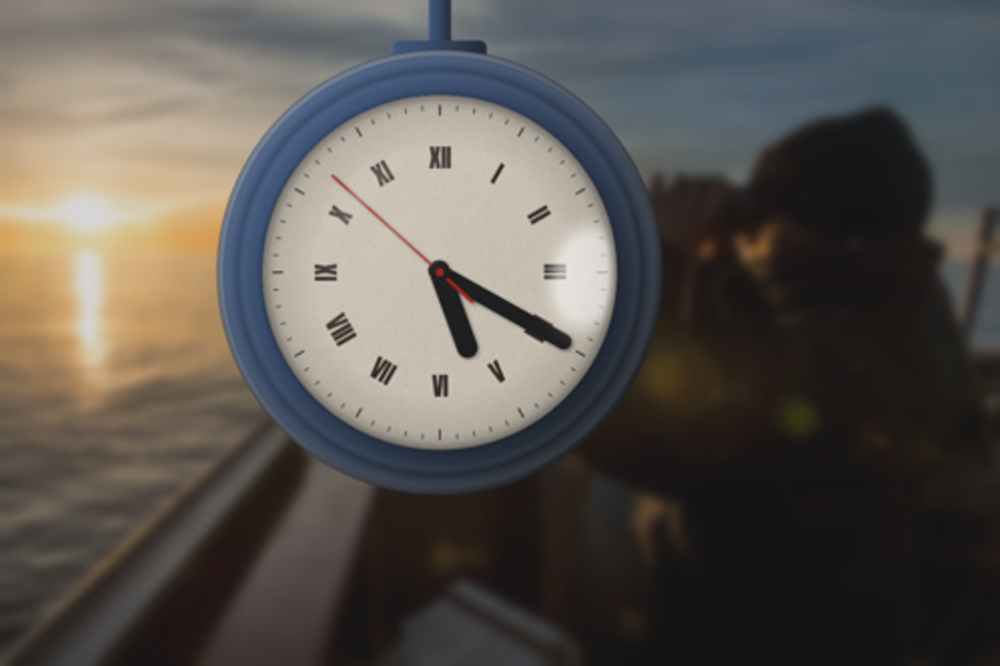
5:19:52
